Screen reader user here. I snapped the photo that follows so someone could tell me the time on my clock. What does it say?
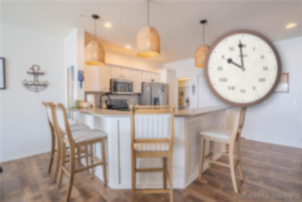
9:59
